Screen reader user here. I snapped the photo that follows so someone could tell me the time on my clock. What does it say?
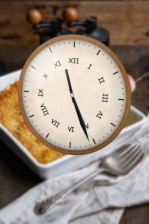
11:26
